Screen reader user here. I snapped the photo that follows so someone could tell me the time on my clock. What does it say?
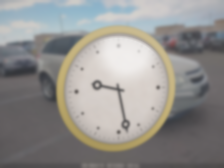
9:28
